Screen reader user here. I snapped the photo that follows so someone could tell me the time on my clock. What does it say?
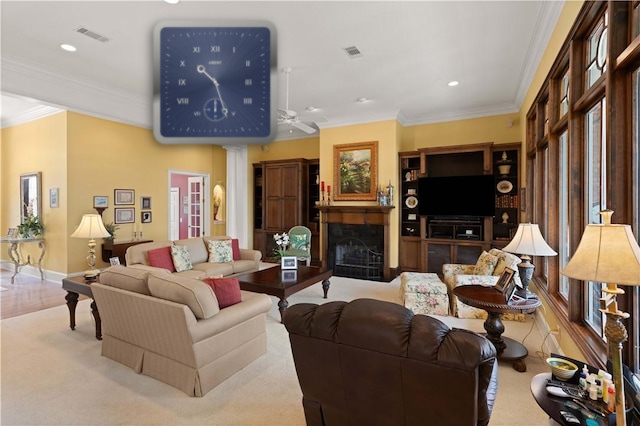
10:27
